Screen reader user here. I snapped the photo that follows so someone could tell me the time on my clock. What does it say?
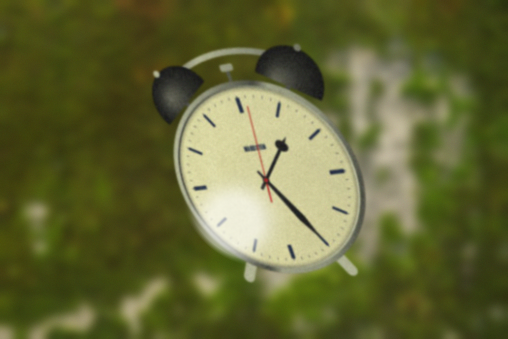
1:25:01
